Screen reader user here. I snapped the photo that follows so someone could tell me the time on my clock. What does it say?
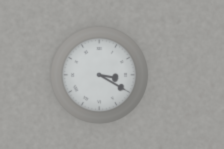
3:20
